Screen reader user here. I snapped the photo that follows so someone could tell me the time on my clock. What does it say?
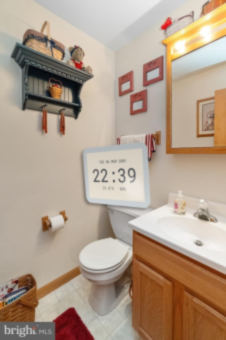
22:39
